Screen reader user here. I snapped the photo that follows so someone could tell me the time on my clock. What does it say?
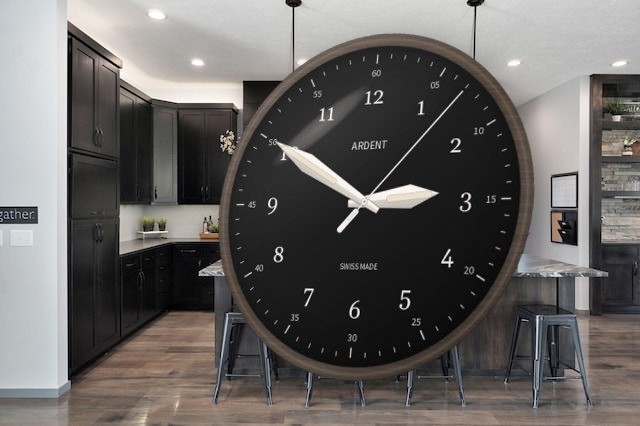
2:50:07
